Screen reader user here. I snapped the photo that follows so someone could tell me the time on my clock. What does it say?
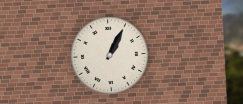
1:05
